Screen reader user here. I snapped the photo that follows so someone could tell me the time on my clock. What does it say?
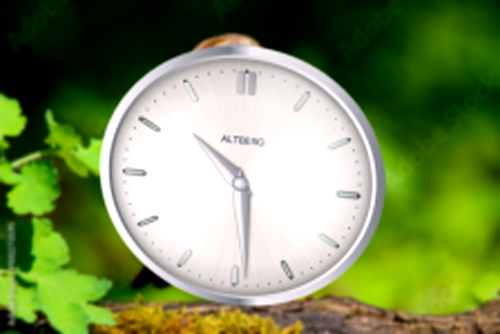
10:29
